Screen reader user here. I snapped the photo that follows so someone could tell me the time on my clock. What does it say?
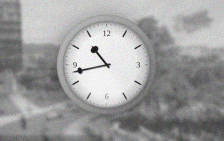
10:43
